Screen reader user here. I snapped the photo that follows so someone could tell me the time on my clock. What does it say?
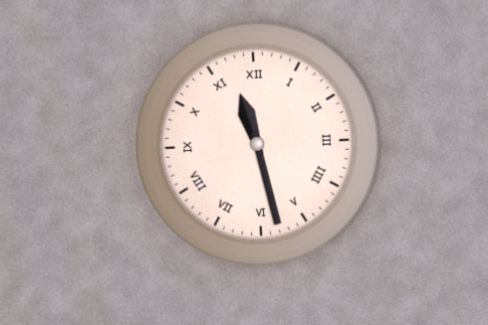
11:28
